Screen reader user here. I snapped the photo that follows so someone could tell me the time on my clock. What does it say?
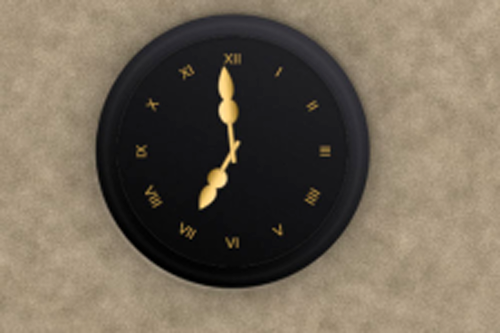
6:59
